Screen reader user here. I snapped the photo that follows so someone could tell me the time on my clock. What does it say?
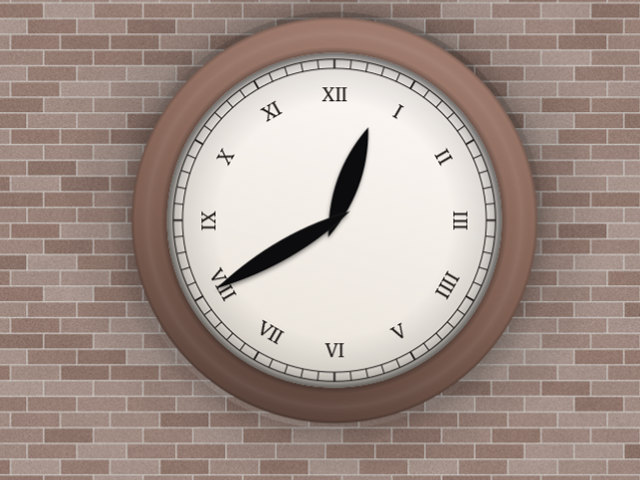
12:40
